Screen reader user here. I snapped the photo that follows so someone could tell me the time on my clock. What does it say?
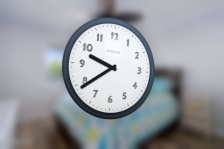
9:39
